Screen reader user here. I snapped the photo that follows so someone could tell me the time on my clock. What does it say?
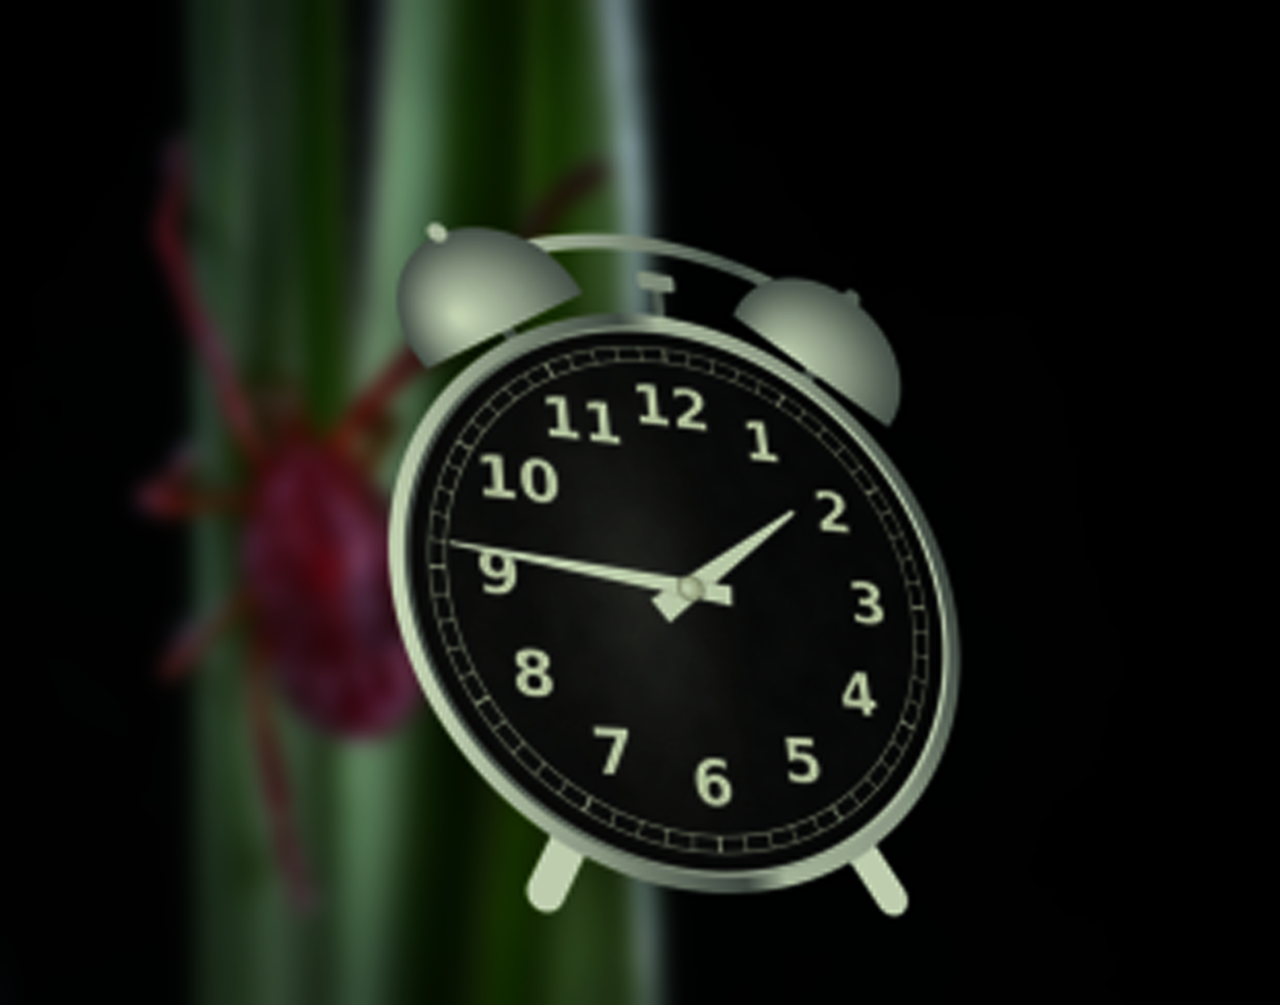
1:46
